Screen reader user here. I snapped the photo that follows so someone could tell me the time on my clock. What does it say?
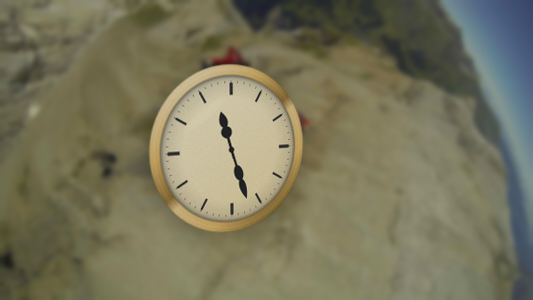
11:27
